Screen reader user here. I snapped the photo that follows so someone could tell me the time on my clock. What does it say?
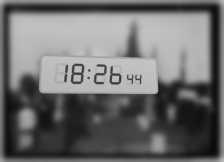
18:26:44
